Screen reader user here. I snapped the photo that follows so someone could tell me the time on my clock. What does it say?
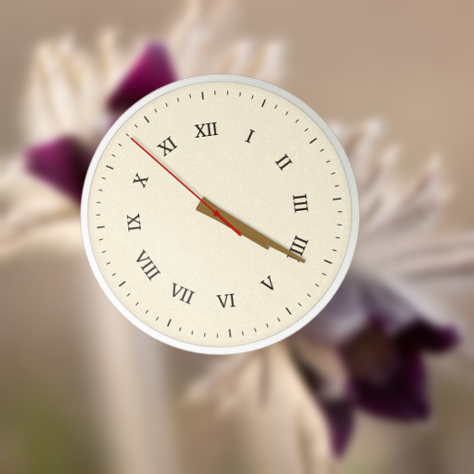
4:20:53
